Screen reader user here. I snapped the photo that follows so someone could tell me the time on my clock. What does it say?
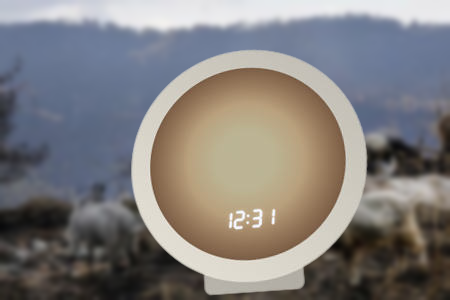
12:31
